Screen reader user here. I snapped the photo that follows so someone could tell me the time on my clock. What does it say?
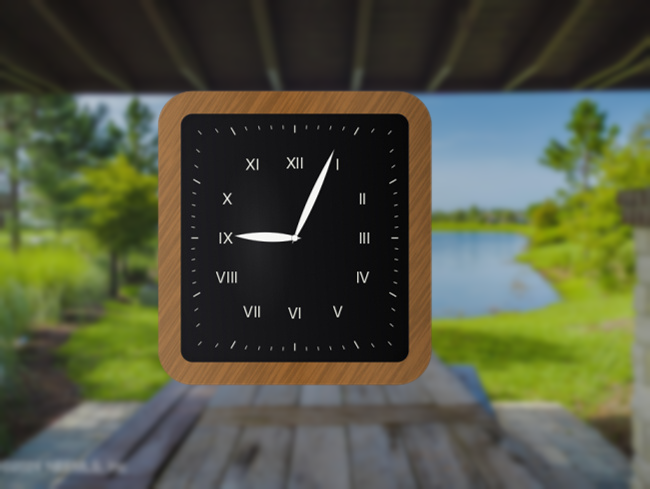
9:04
